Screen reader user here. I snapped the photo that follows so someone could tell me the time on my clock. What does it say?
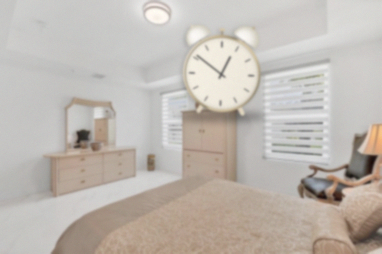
12:51
